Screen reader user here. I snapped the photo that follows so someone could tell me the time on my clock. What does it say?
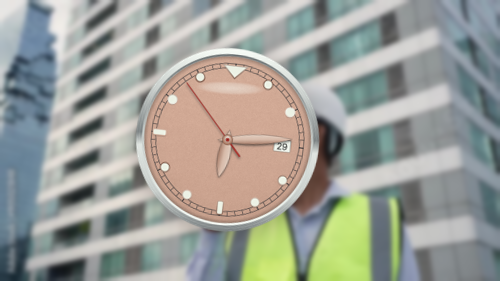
6:13:53
